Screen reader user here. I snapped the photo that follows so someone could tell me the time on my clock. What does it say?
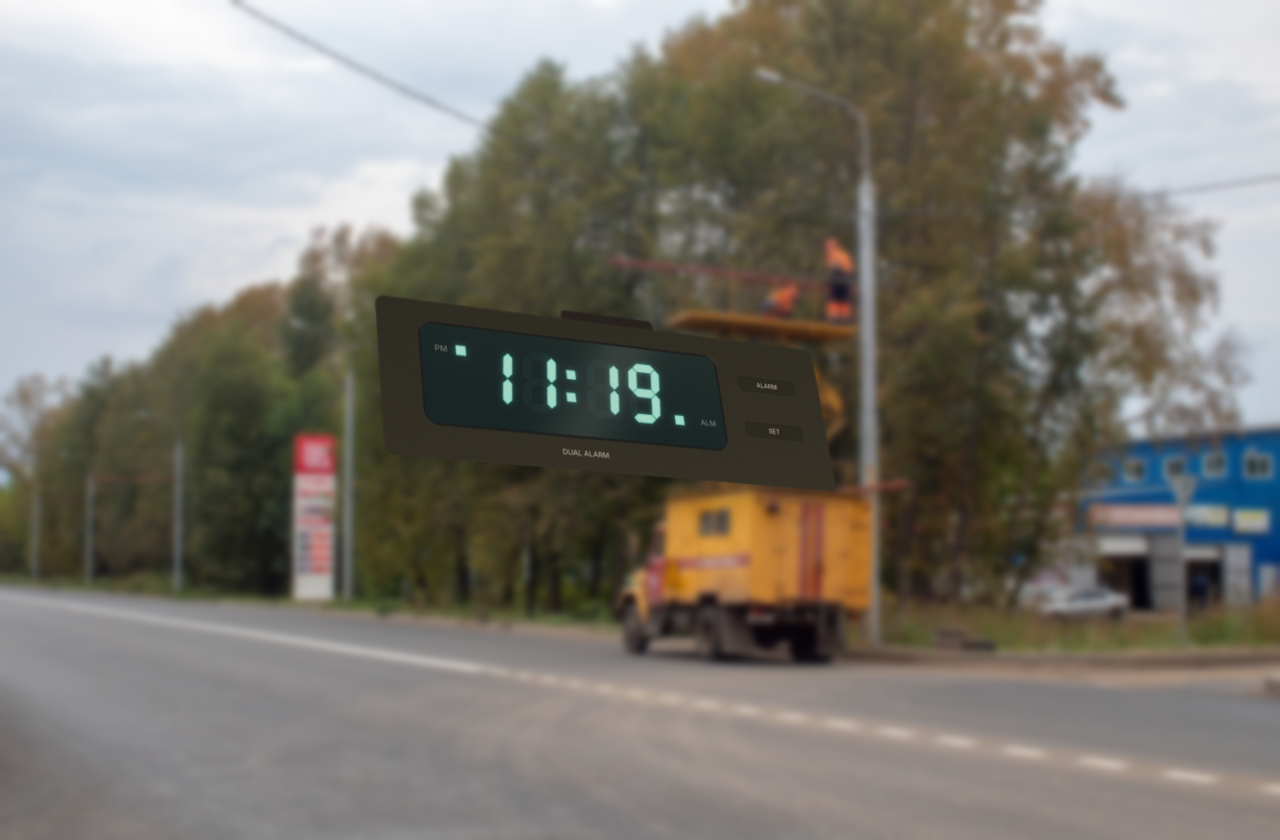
11:19
